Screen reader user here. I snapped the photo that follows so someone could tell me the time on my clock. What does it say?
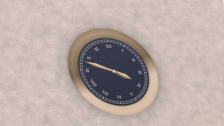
3:48
